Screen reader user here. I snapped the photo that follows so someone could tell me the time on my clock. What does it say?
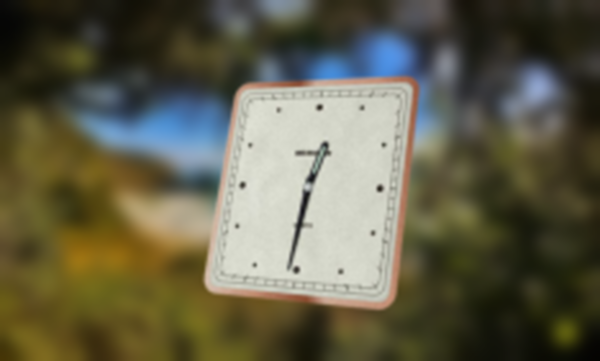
12:31
